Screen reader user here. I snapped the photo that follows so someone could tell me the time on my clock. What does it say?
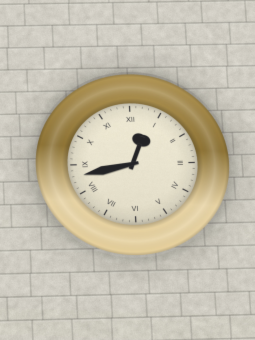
12:43
